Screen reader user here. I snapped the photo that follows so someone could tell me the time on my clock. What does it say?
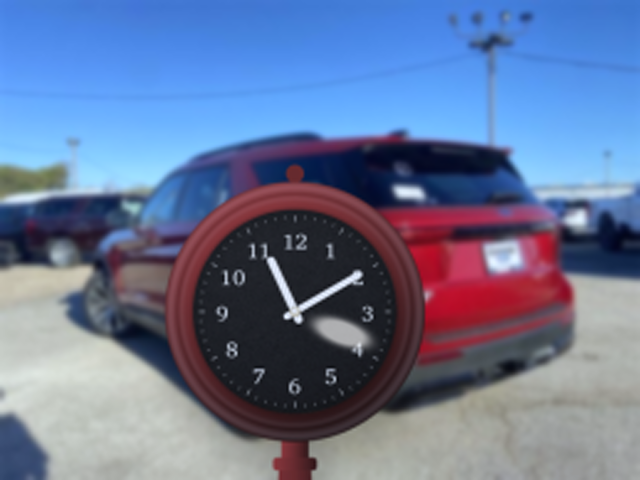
11:10
